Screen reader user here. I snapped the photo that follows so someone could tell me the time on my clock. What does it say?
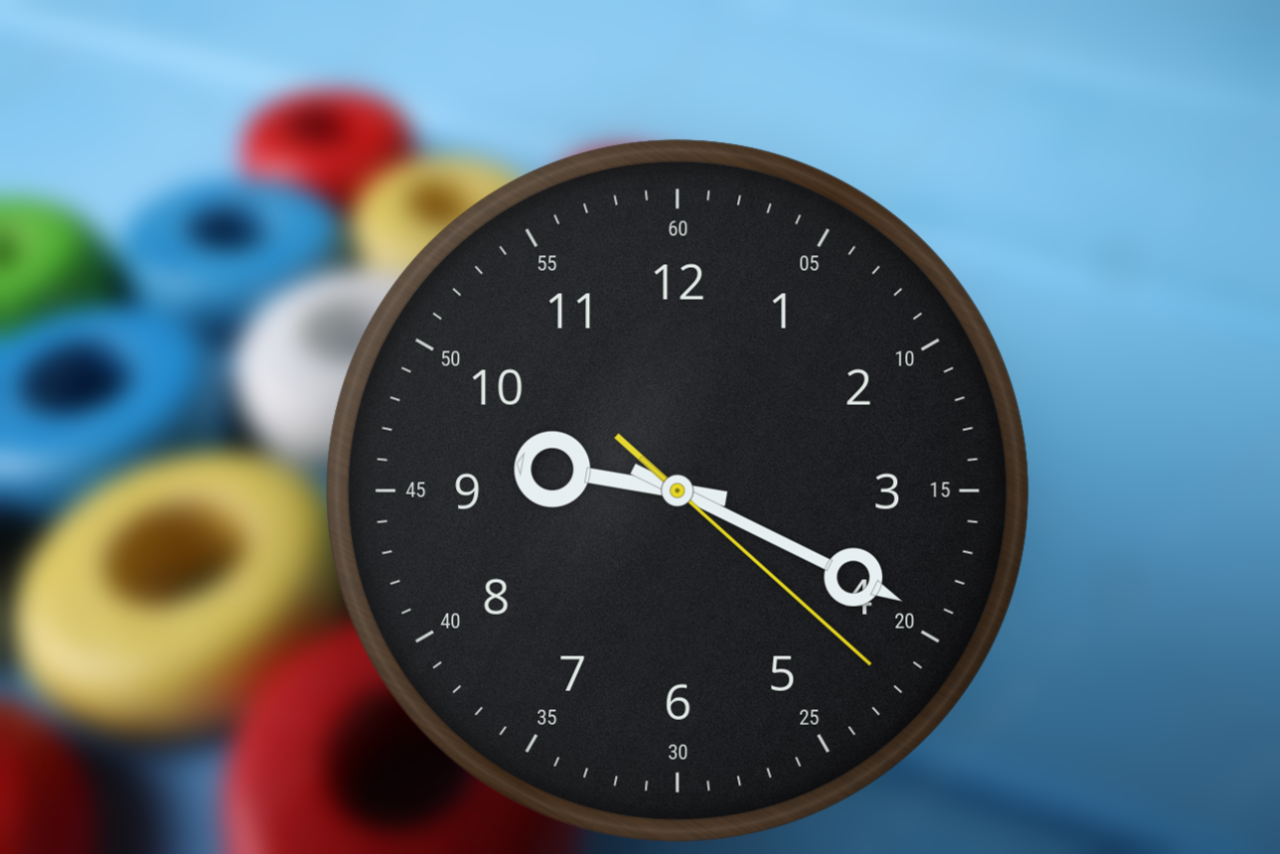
9:19:22
